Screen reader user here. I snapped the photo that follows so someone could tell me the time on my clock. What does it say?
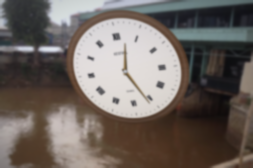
12:26
